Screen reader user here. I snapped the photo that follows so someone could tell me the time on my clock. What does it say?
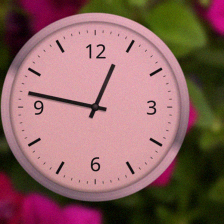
12:47
